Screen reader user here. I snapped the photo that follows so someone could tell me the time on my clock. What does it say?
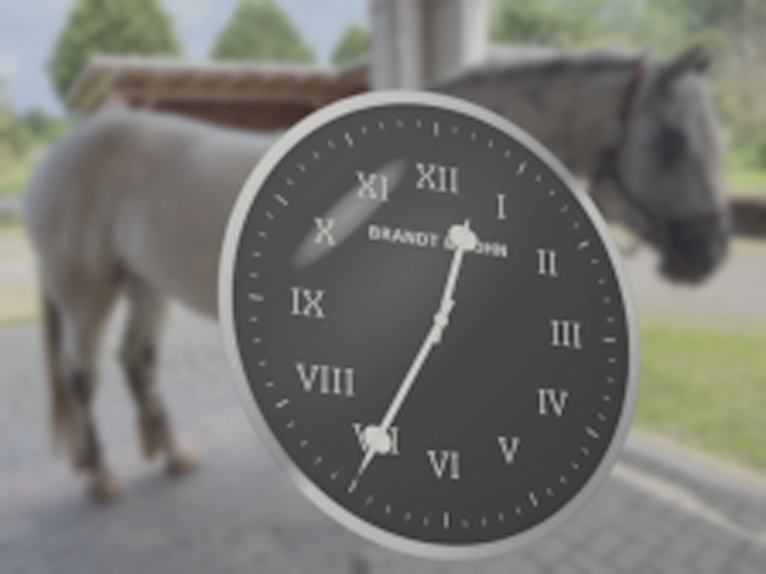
12:35
